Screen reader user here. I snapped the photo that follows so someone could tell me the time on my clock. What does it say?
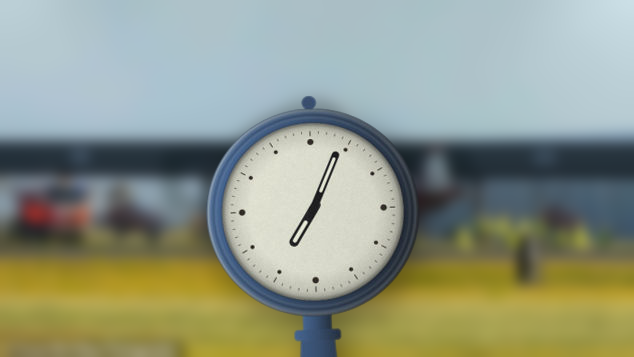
7:04
